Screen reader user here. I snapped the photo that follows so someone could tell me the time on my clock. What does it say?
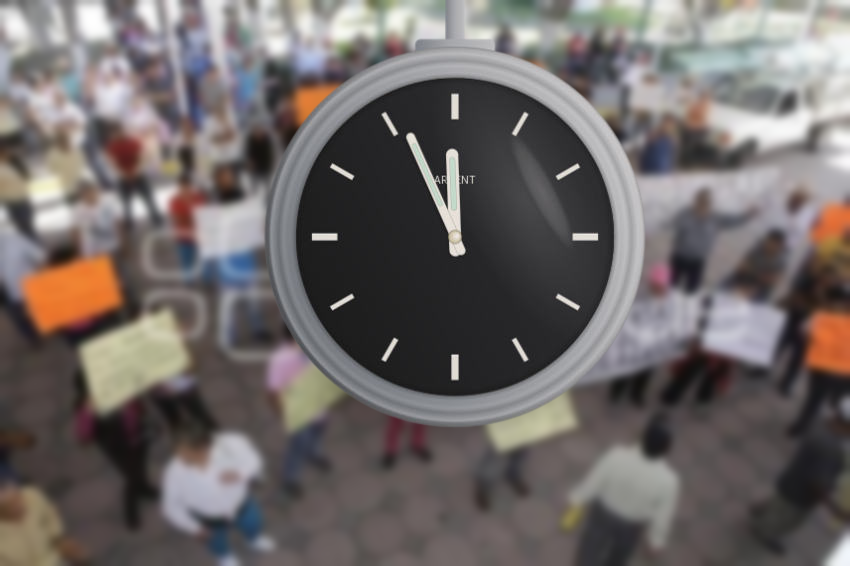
11:56
